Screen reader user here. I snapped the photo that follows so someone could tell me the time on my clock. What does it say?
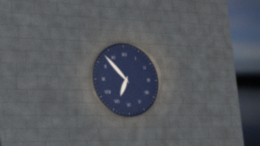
6:53
